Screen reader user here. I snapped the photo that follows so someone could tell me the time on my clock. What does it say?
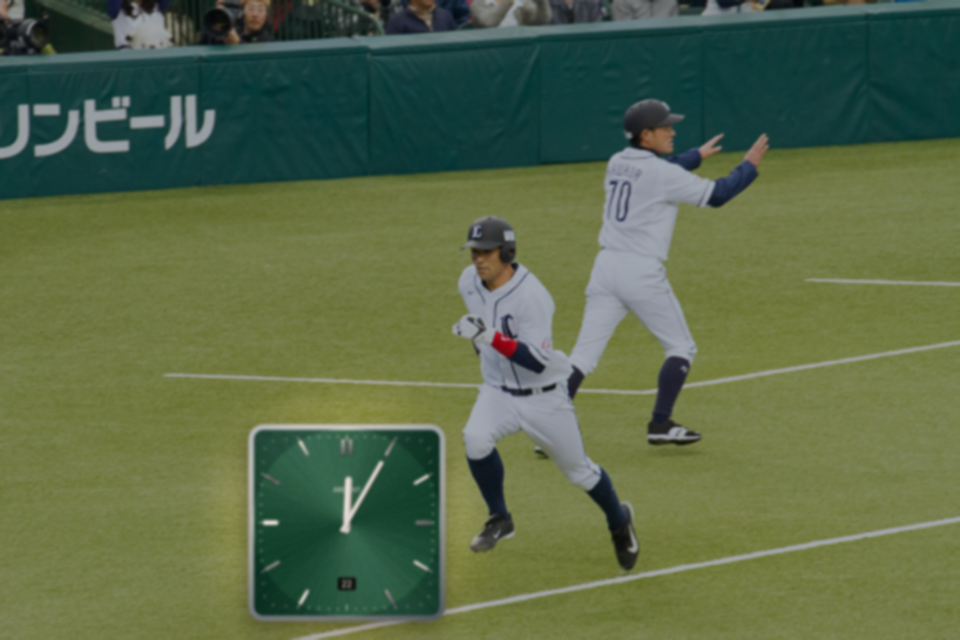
12:05
